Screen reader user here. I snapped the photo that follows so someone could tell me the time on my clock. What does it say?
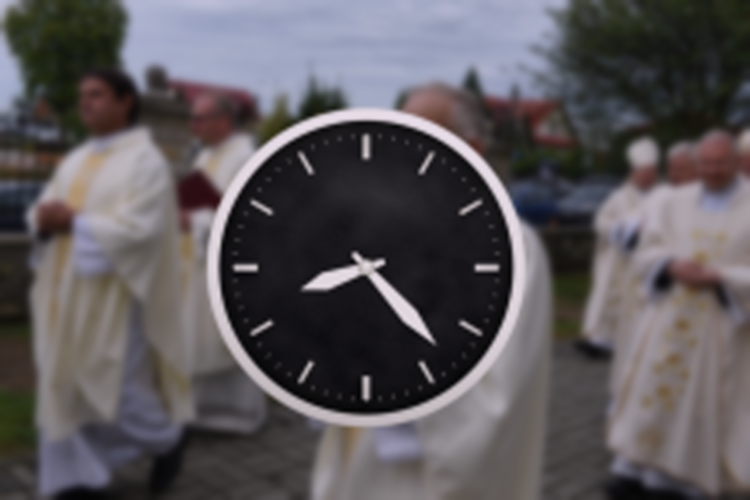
8:23
